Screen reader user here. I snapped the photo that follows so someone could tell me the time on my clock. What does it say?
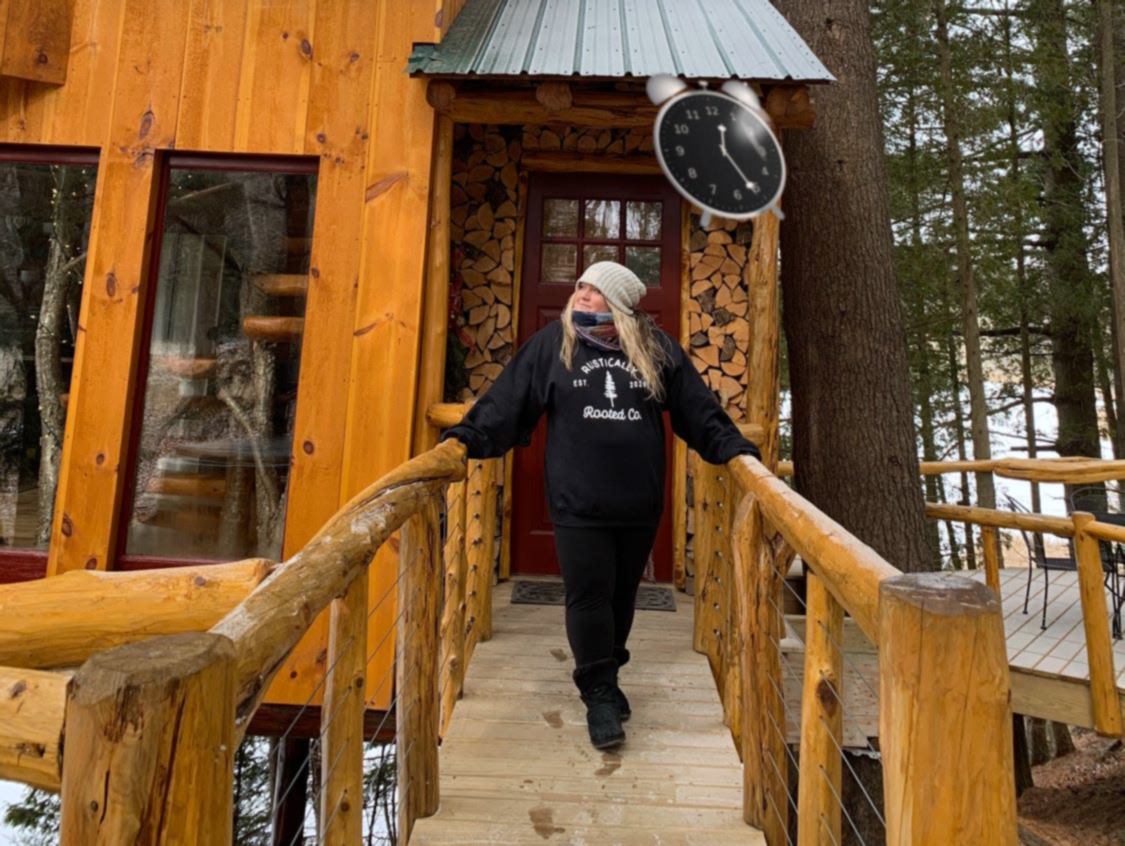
12:26
